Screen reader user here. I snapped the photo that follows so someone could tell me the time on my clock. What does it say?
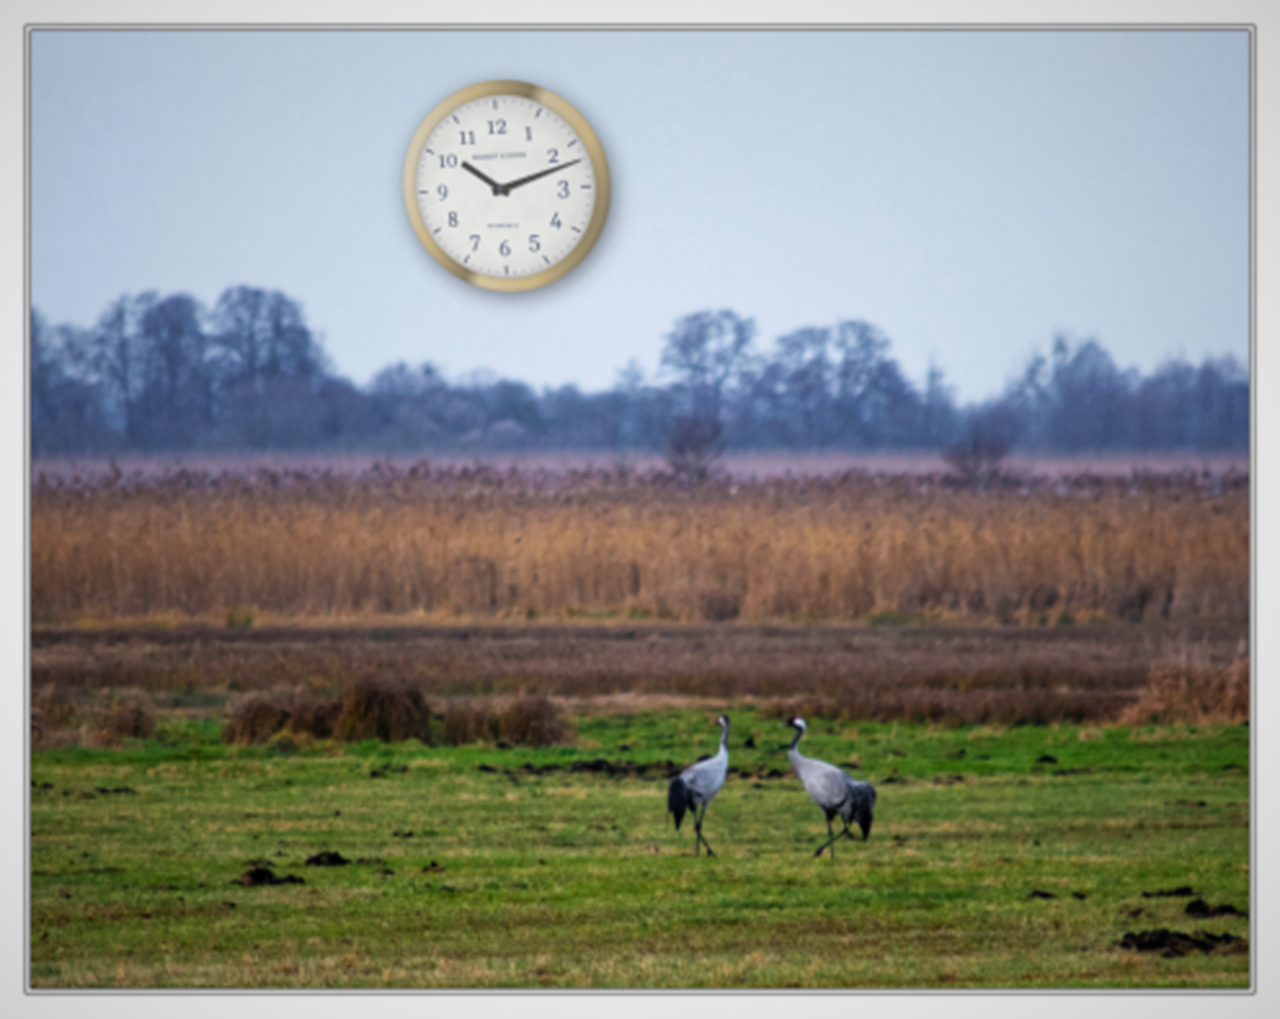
10:12
